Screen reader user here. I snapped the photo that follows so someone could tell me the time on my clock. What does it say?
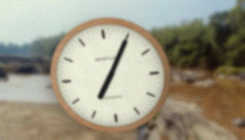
7:05
